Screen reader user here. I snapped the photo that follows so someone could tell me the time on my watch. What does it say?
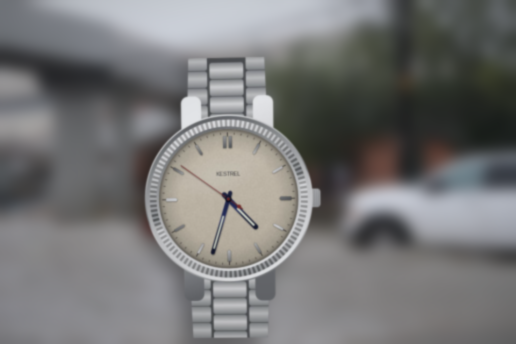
4:32:51
